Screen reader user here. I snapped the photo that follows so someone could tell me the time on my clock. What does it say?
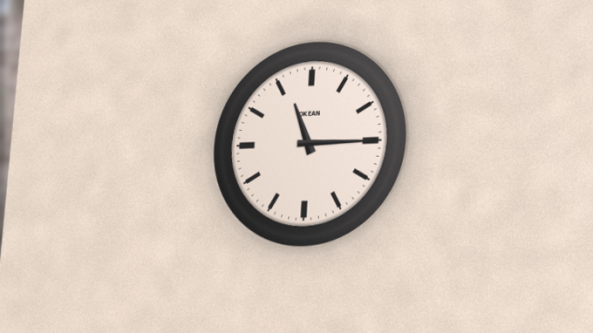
11:15
